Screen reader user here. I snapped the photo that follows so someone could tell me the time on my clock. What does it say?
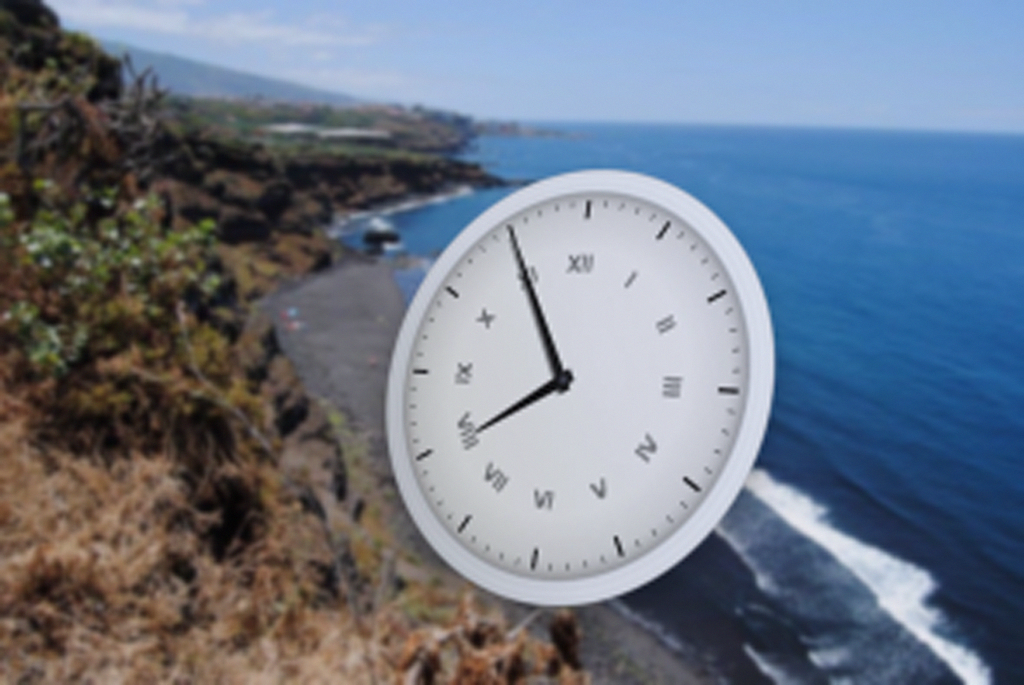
7:55
